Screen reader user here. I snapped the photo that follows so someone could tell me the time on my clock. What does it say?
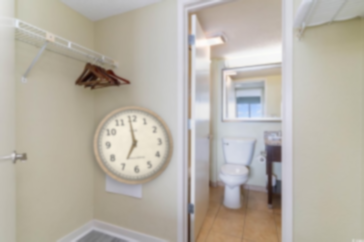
6:59
